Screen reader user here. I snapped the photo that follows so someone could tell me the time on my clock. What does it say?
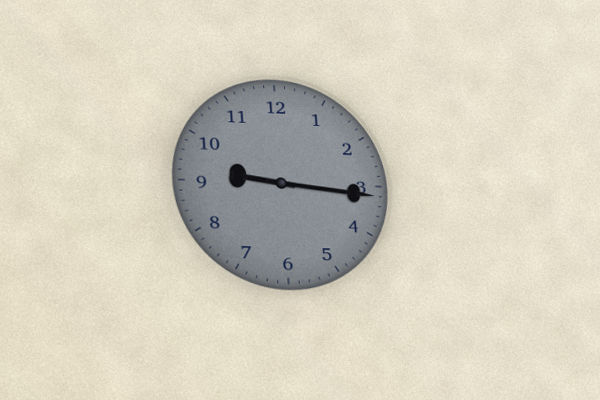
9:16
